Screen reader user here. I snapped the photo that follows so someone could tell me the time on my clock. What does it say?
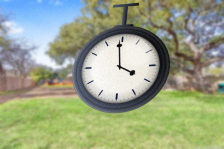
3:59
